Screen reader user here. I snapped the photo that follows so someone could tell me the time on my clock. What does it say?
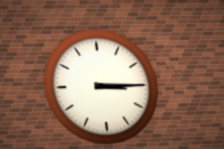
3:15
